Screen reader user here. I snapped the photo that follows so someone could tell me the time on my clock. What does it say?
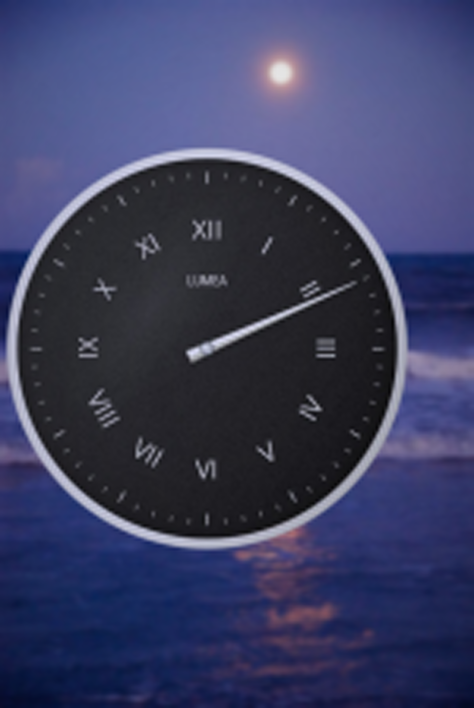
2:11
